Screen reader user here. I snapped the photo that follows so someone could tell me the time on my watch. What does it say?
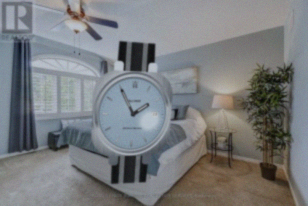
1:55
